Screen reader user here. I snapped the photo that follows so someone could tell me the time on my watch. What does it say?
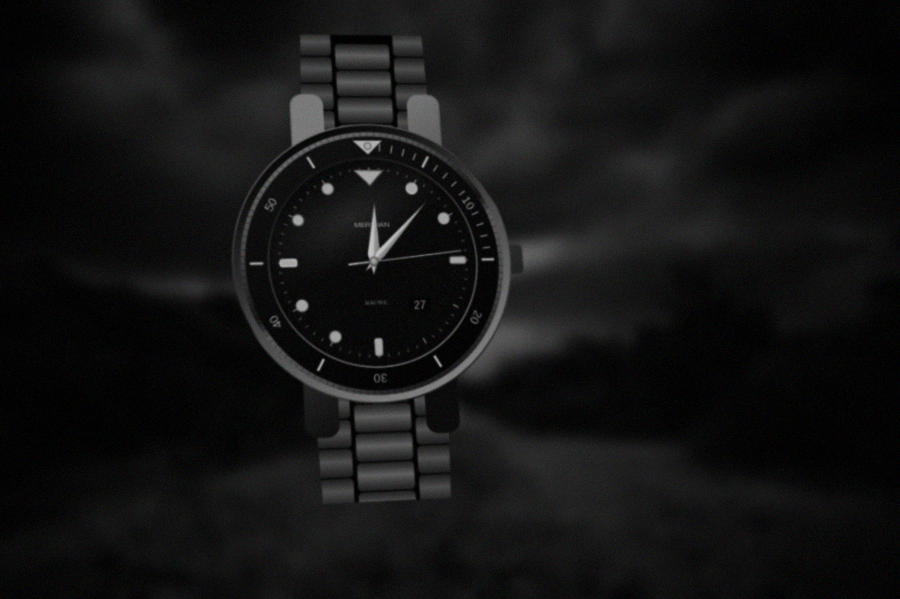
12:07:14
